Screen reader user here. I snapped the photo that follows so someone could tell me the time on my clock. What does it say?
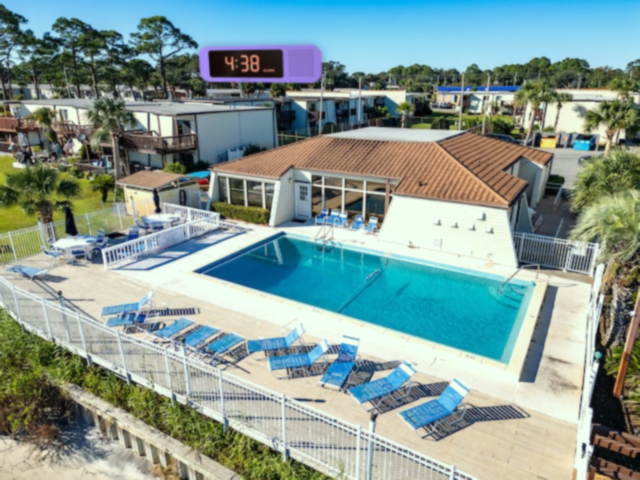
4:38
